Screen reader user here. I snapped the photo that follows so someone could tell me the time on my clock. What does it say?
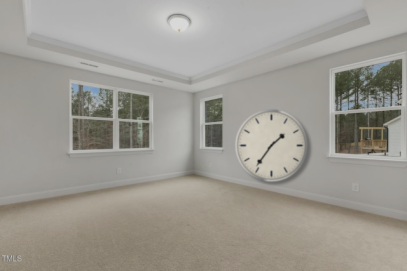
1:36
